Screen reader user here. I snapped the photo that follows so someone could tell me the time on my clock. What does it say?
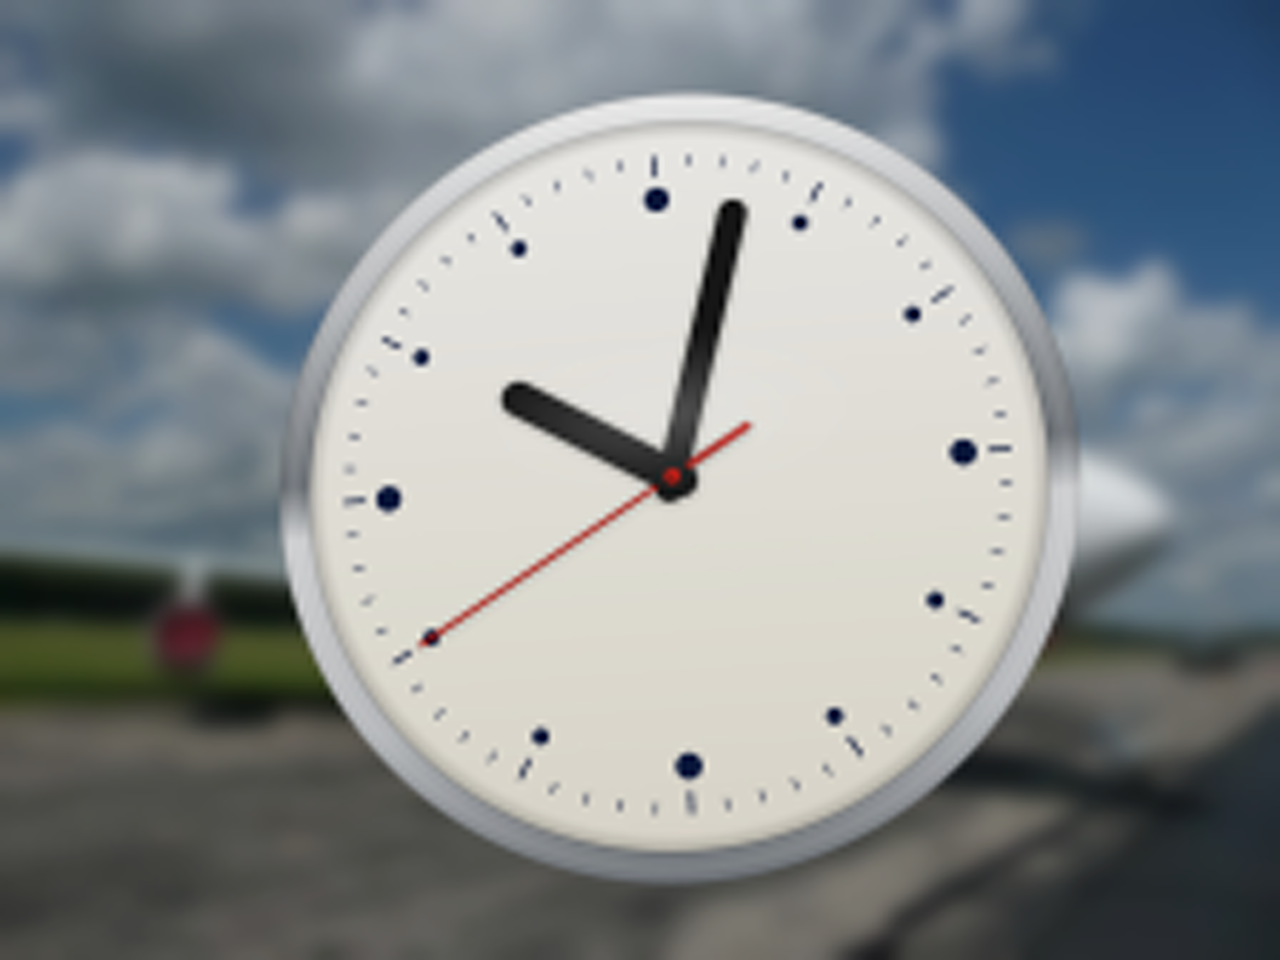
10:02:40
